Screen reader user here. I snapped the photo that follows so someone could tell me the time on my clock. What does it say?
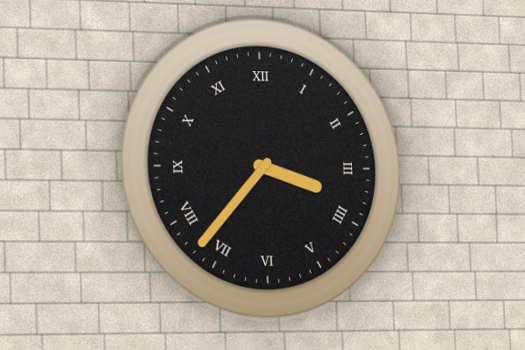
3:37
